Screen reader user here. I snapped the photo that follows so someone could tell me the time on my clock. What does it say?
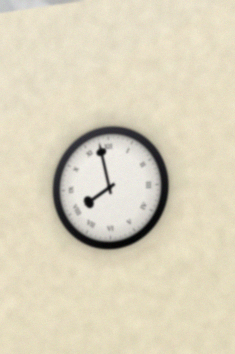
7:58
